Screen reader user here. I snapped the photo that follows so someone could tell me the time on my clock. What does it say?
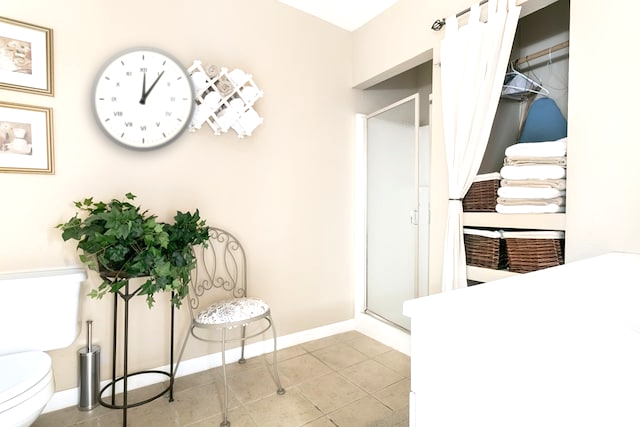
12:06
